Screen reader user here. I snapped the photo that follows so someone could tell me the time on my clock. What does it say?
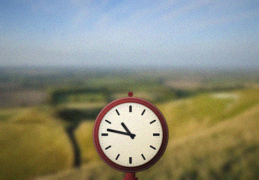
10:47
